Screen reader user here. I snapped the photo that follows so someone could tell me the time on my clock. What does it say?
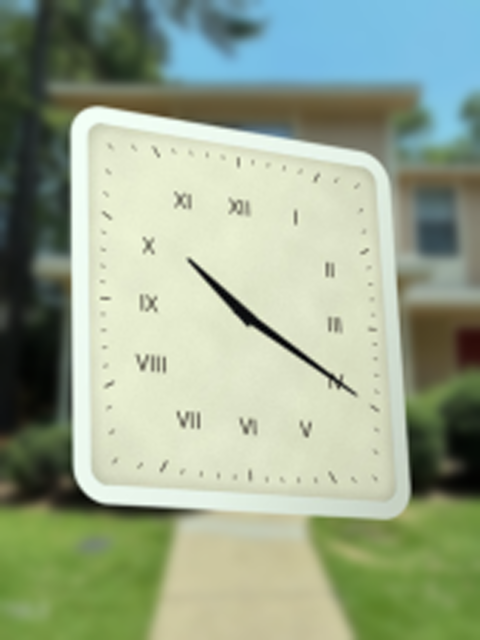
10:20
